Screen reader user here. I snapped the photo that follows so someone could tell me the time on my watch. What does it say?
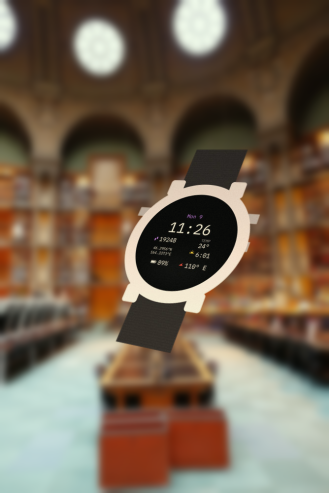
11:26
